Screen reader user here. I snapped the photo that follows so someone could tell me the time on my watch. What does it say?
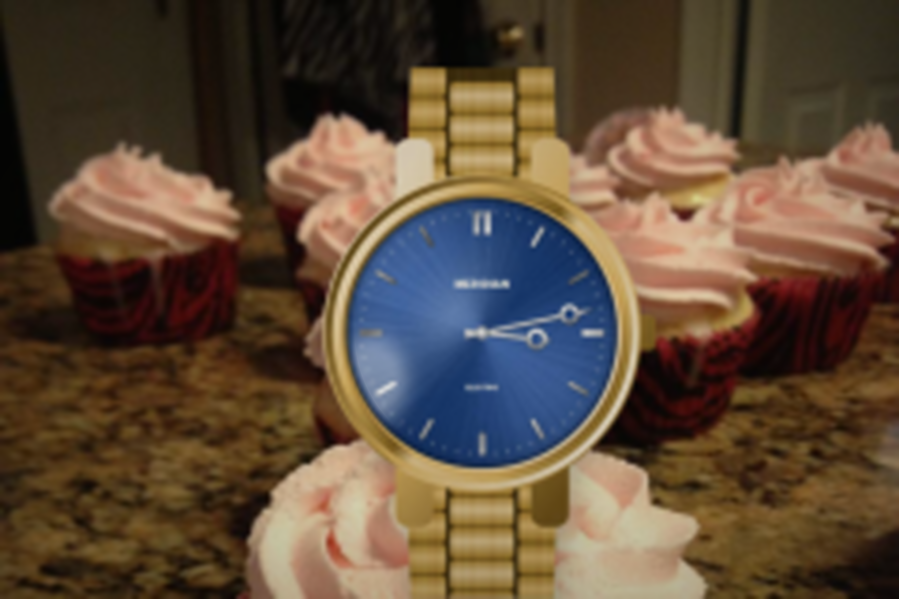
3:13
